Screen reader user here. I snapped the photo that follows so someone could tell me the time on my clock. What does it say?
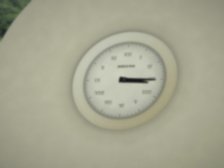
3:15
